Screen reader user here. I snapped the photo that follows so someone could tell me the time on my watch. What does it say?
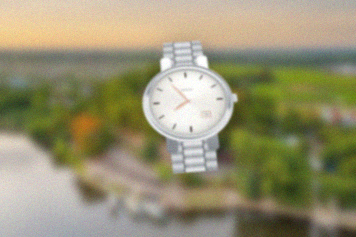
7:54
